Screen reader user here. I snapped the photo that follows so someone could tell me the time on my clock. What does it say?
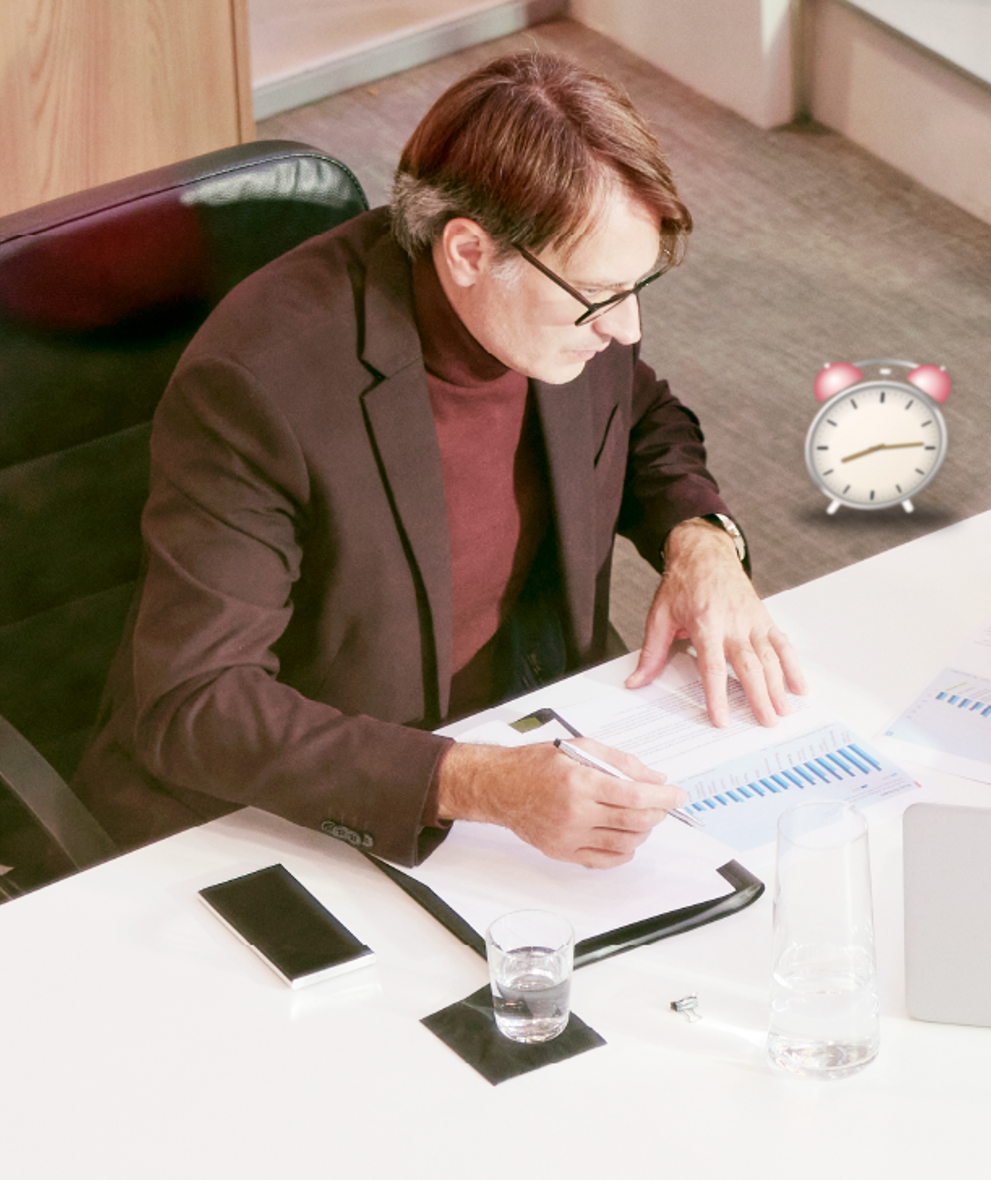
8:14
